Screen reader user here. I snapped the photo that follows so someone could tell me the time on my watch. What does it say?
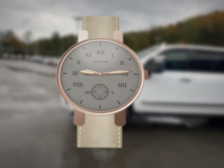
9:14
